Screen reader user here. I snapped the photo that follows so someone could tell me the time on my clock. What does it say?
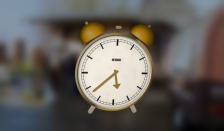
5:38
